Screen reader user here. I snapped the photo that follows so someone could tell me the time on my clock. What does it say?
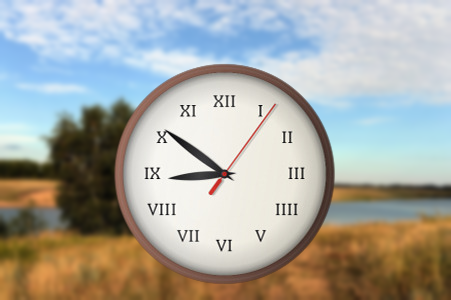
8:51:06
